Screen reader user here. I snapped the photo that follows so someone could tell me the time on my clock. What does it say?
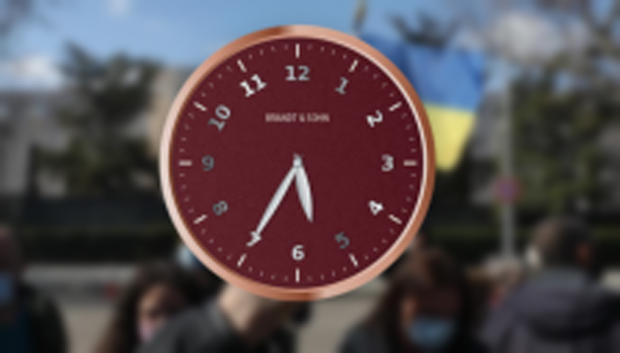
5:35
